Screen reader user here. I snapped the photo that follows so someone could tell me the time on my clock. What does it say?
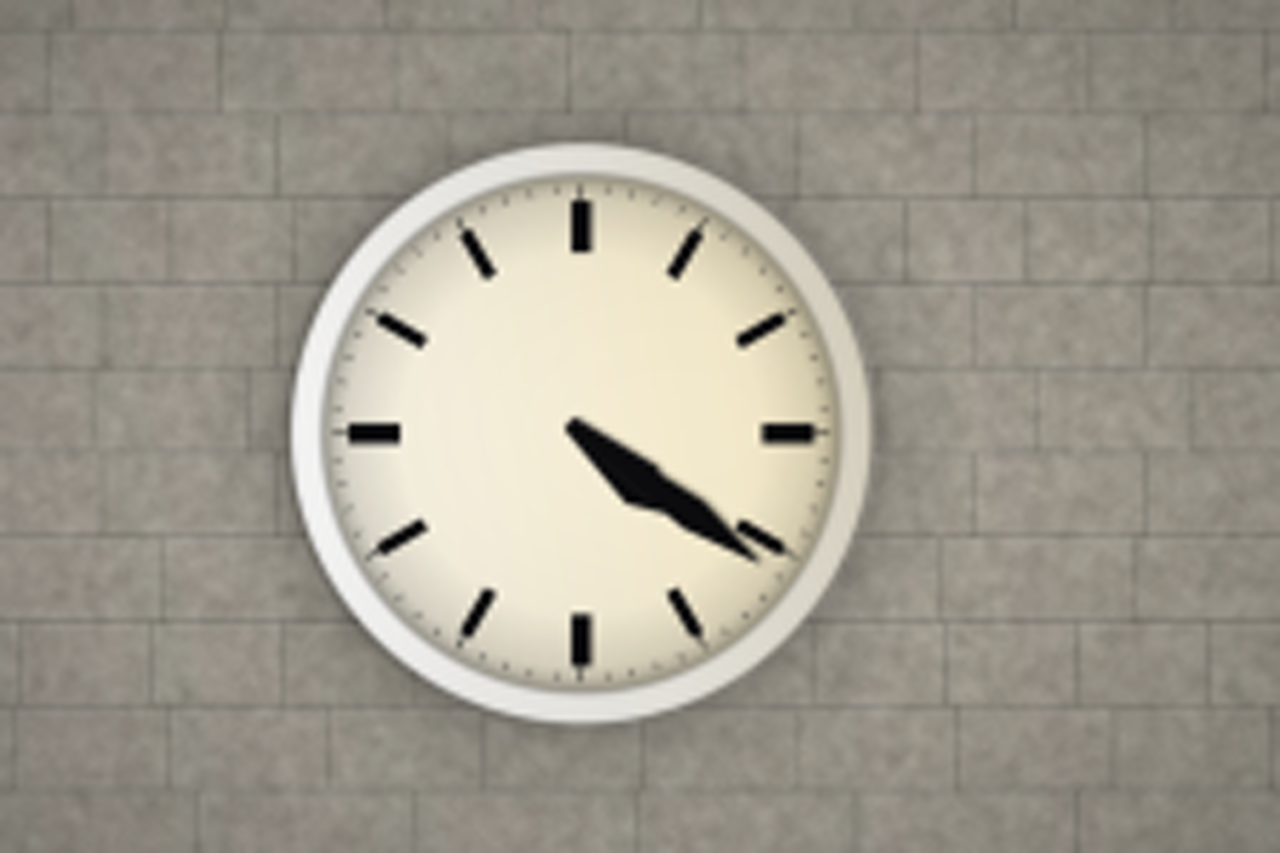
4:21
